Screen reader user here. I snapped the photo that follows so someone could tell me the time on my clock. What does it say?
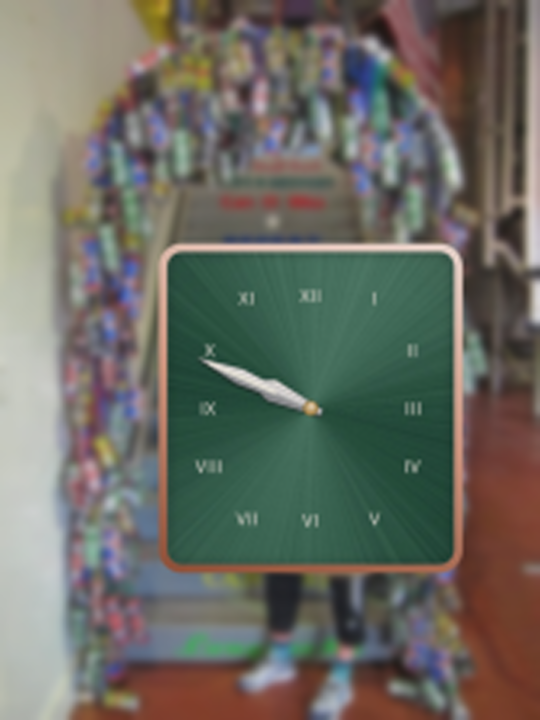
9:49
